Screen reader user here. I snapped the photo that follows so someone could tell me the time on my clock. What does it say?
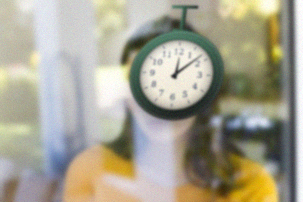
12:08
